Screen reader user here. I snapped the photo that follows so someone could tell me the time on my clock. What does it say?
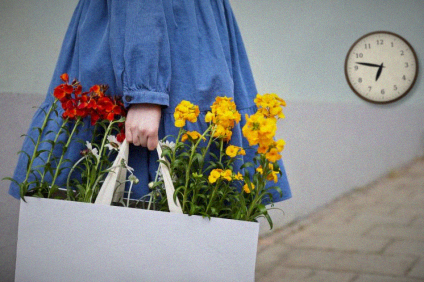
6:47
